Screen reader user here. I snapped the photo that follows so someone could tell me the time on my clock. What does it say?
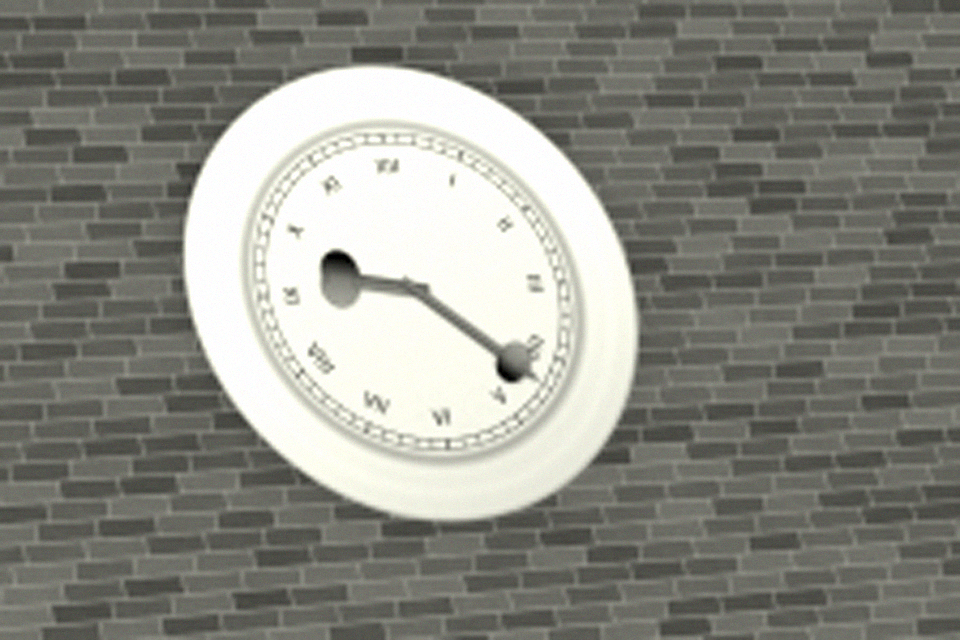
9:22
